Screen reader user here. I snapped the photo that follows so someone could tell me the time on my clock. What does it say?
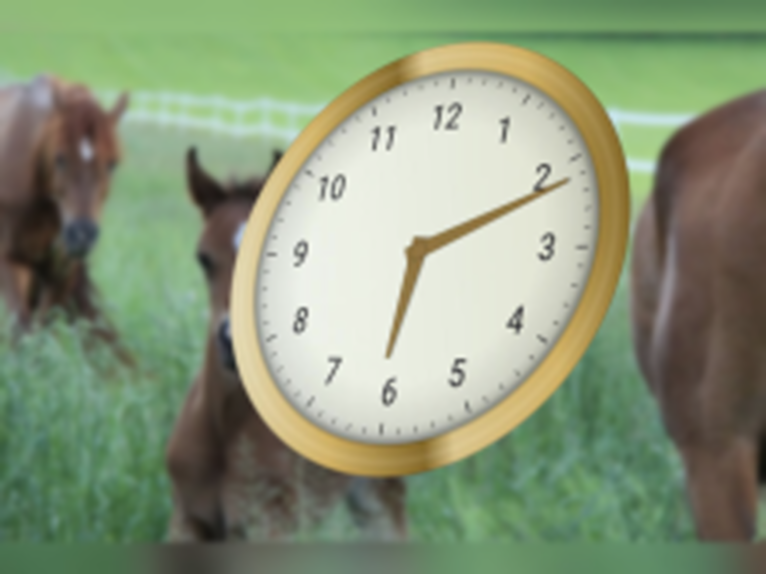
6:11
